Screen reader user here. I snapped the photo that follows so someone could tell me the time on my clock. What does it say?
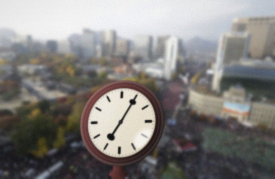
7:05
